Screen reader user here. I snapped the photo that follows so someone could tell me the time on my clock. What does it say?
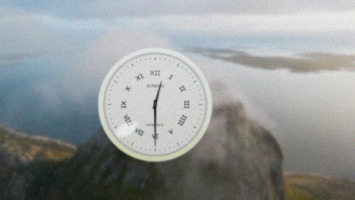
12:30
